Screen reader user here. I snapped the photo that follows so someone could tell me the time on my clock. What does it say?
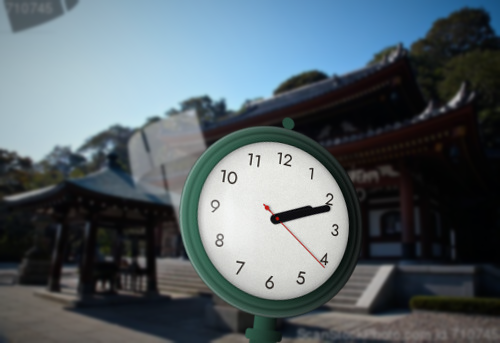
2:11:21
